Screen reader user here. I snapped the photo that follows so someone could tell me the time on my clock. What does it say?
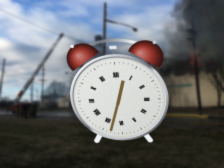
12:33
